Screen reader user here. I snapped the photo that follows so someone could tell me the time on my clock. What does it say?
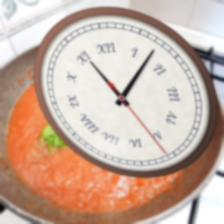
11:07:26
